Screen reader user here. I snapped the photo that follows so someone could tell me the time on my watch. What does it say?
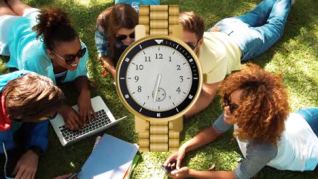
6:32
